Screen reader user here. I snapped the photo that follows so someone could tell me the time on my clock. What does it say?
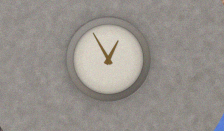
12:55
